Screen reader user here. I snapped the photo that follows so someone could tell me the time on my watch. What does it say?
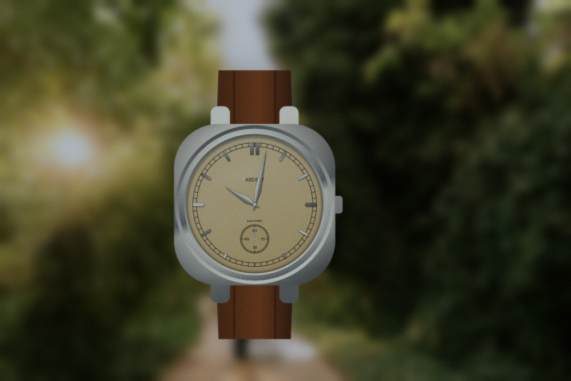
10:02
